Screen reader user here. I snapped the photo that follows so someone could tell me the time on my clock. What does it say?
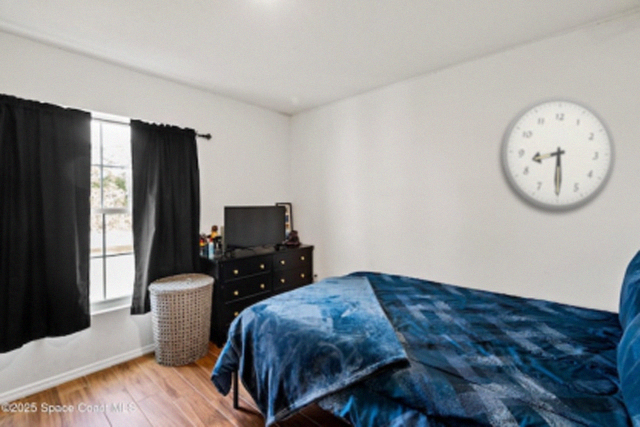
8:30
